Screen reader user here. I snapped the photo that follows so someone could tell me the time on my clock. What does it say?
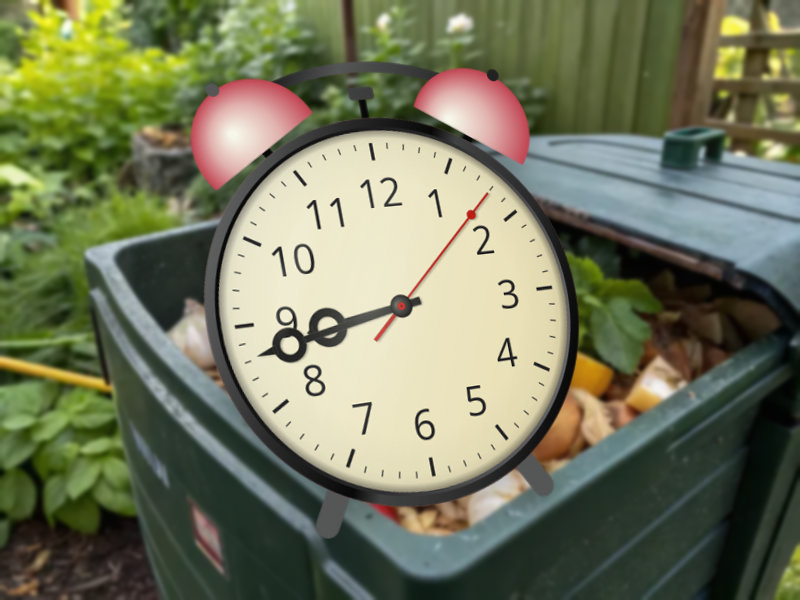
8:43:08
